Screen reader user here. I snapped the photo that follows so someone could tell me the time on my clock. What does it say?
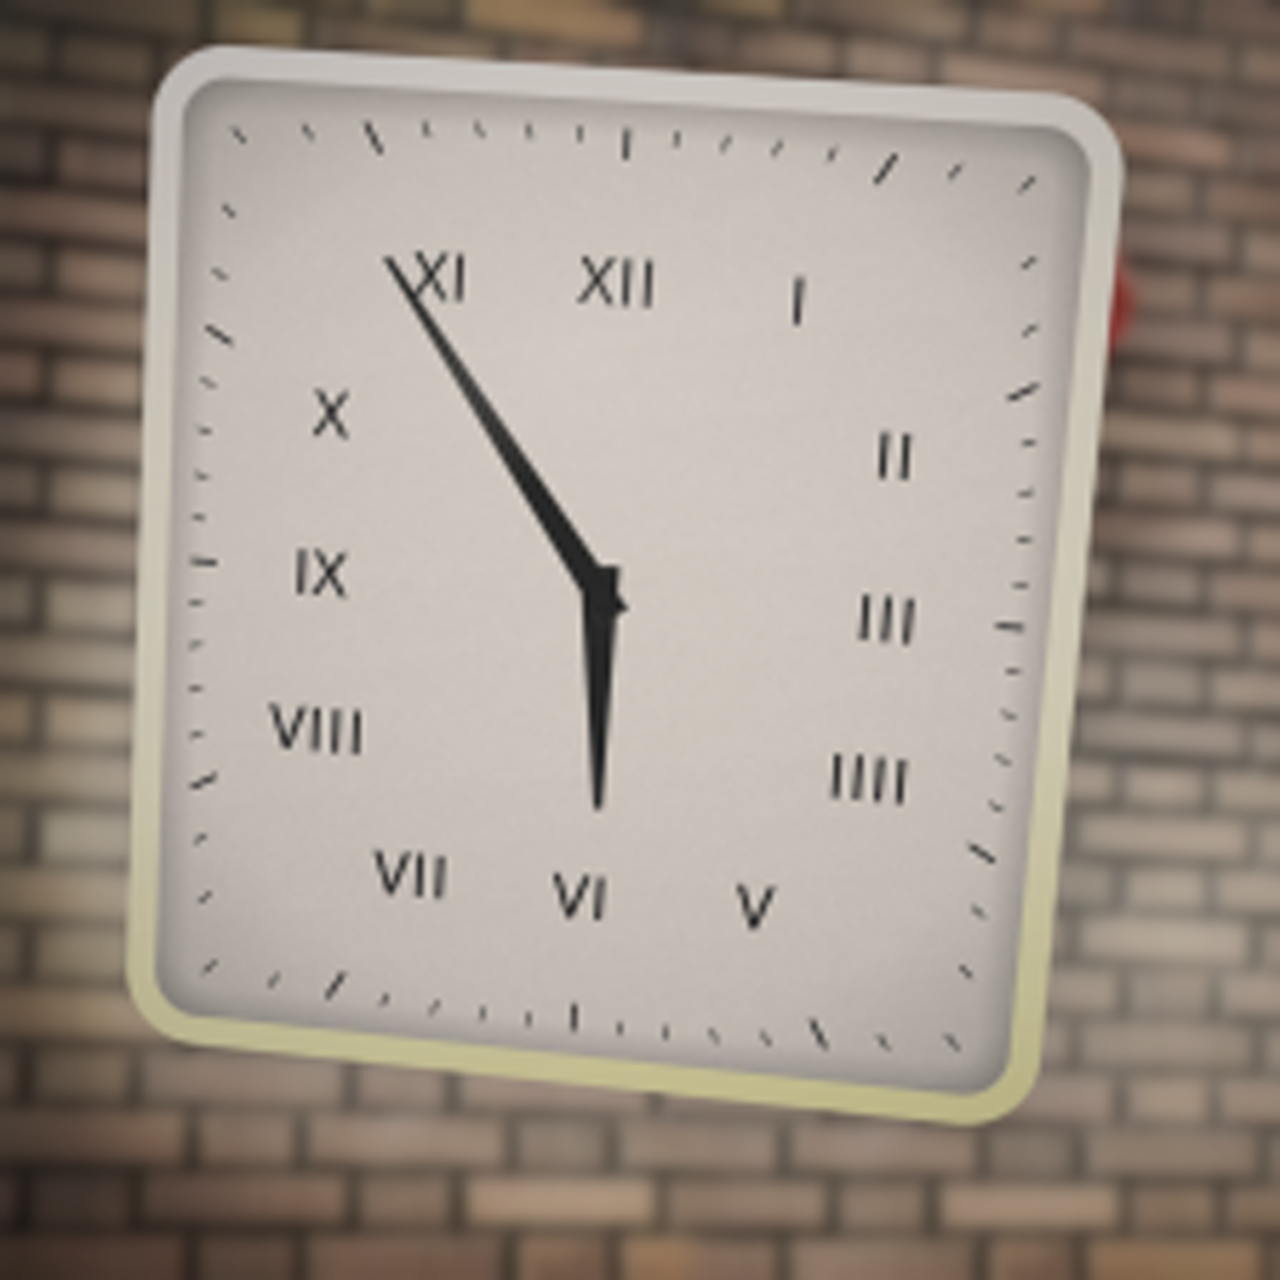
5:54
